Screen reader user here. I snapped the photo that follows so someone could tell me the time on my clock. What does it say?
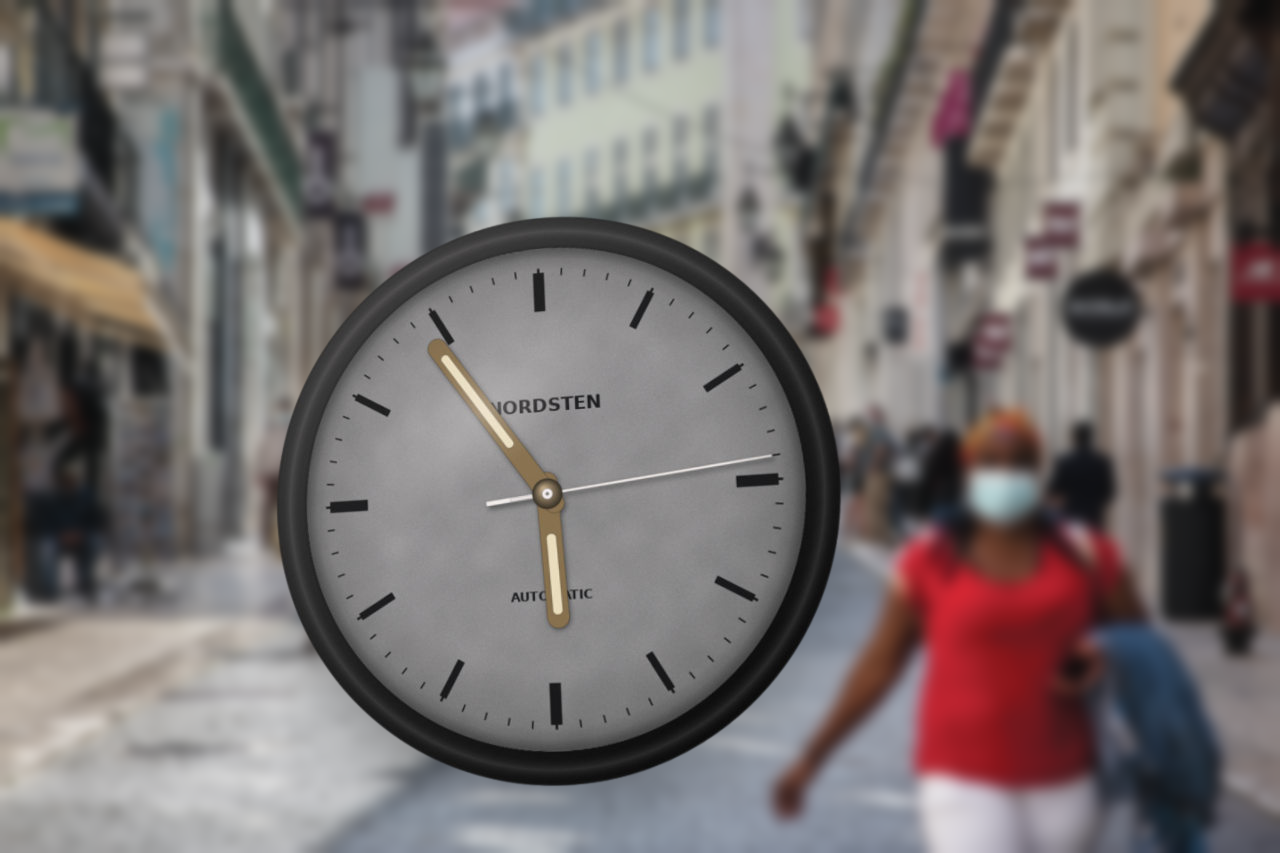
5:54:14
